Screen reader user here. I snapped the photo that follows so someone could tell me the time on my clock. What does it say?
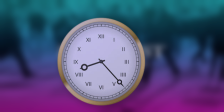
8:23
